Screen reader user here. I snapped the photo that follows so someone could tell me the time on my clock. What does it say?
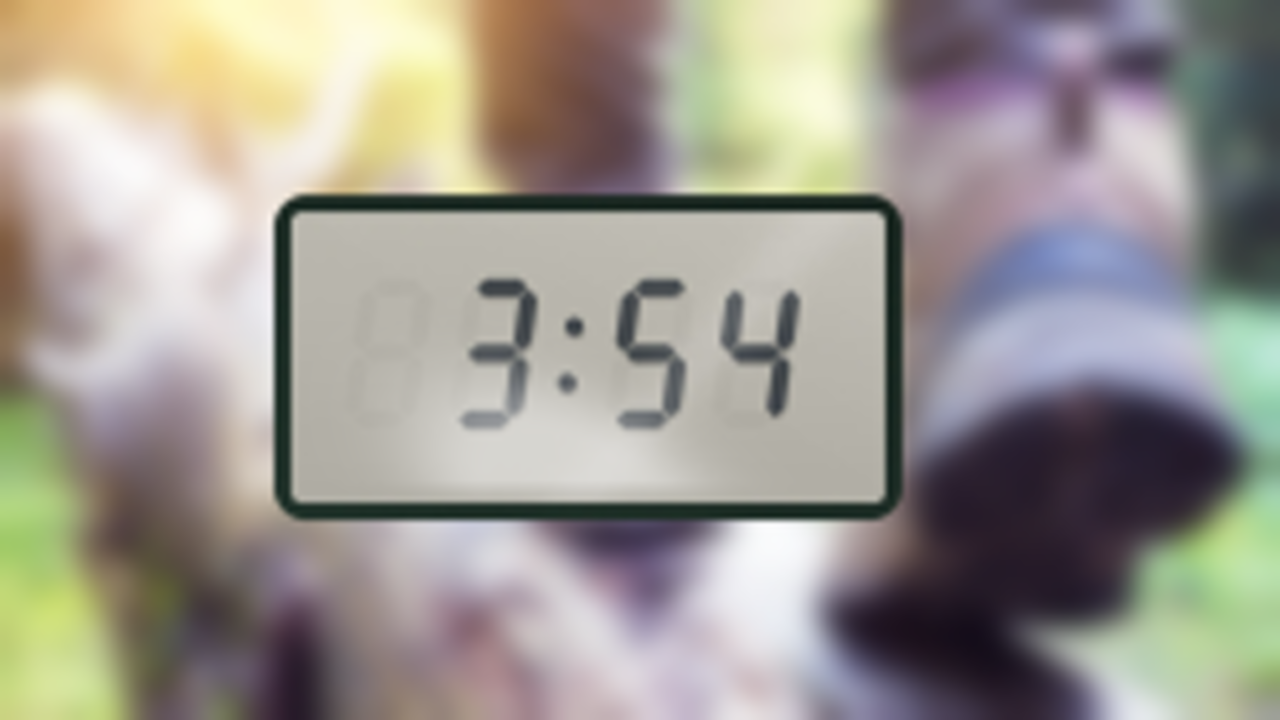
3:54
